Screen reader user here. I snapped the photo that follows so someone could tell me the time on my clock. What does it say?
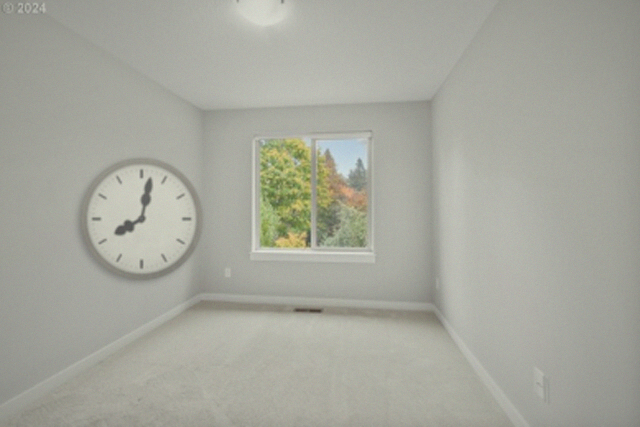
8:02
